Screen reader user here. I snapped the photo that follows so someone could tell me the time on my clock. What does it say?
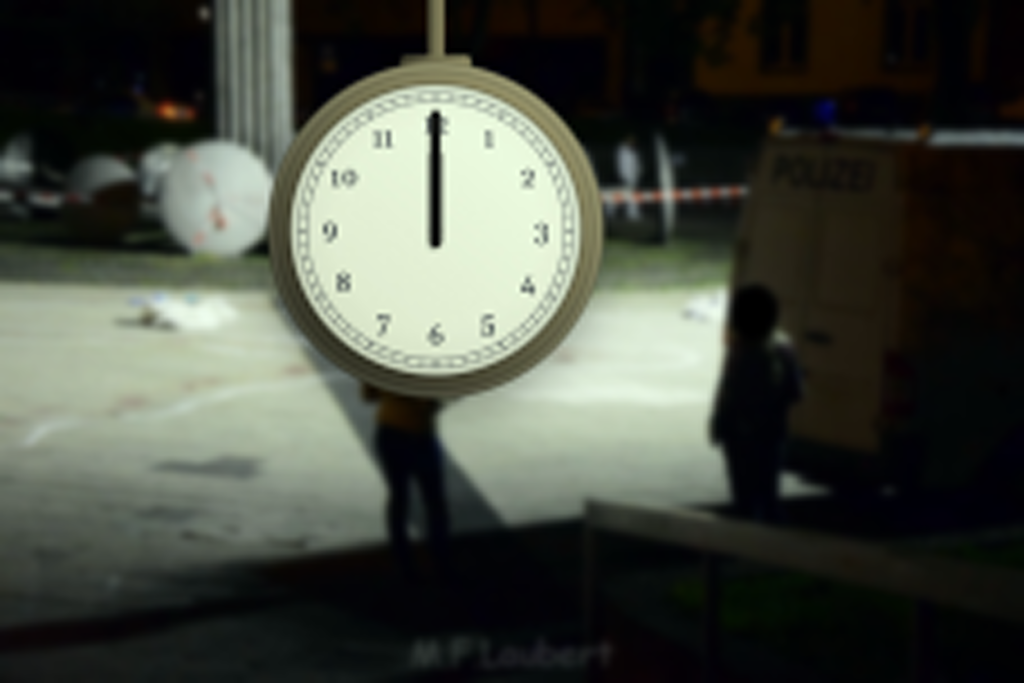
12:00
